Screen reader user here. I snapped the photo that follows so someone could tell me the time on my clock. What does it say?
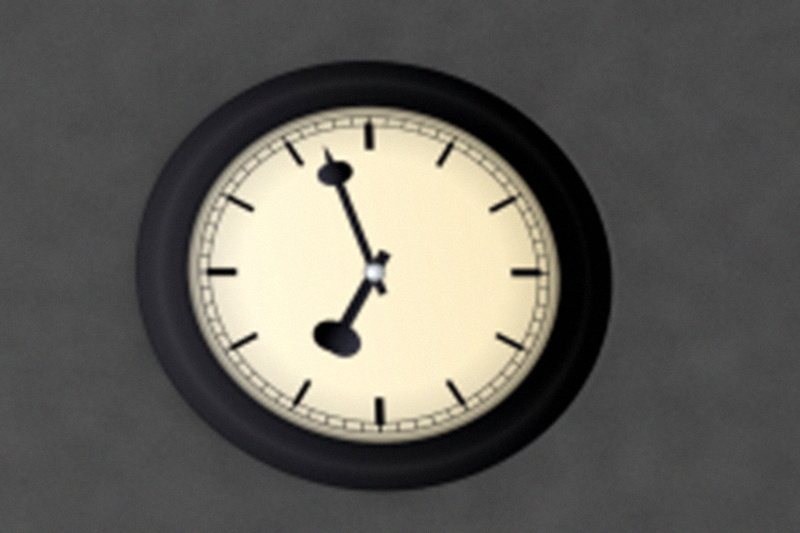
6:57
